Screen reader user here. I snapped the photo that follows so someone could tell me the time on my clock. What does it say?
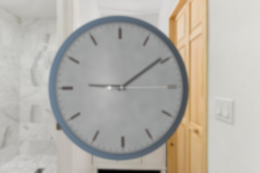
9:09:15
